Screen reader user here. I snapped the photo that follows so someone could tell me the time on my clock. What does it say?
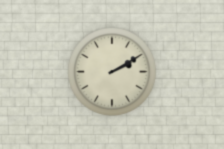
2:10
